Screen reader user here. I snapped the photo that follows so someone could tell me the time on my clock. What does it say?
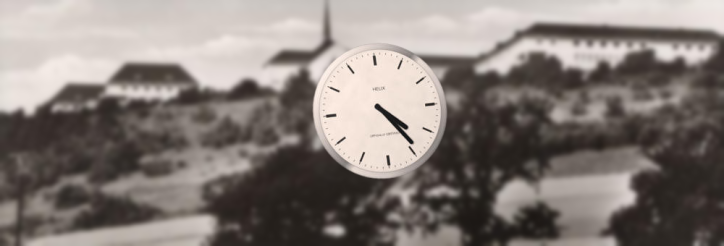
4:24
